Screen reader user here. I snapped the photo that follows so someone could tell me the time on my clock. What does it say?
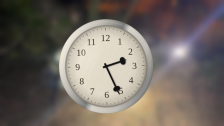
2:26
